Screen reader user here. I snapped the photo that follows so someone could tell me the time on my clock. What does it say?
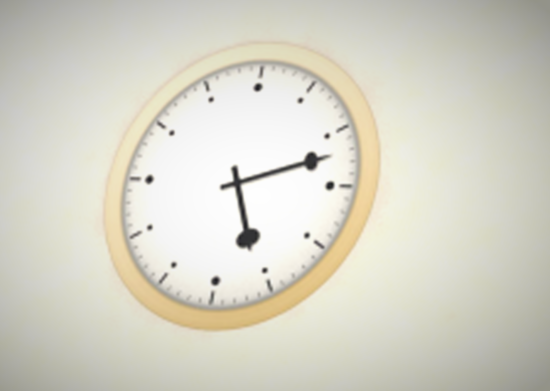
5:12
